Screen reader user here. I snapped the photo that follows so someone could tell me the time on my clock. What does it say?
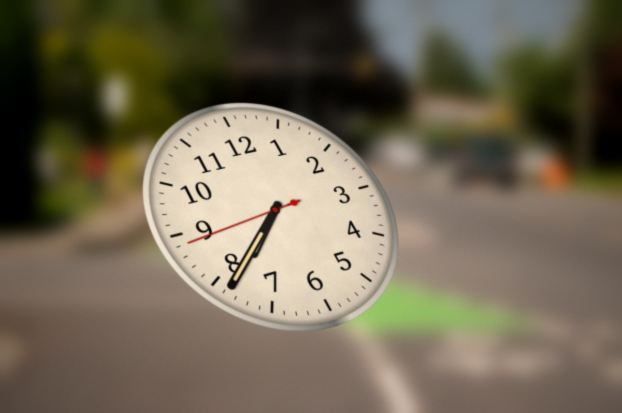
7:38:44
